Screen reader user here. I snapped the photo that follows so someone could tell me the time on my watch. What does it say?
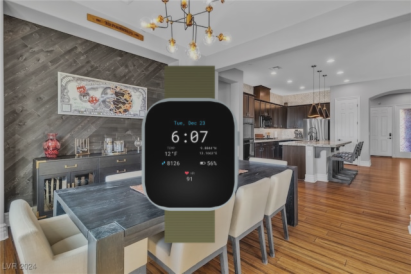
6:07
